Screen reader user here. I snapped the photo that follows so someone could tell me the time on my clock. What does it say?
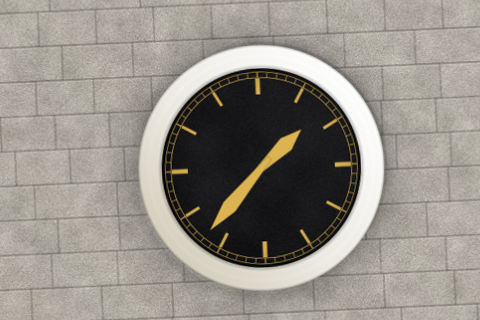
1:37
